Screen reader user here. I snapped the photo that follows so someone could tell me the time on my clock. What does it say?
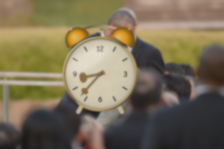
8:37
